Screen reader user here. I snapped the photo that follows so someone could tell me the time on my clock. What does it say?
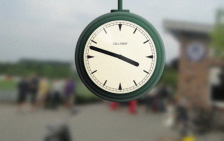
3:48
